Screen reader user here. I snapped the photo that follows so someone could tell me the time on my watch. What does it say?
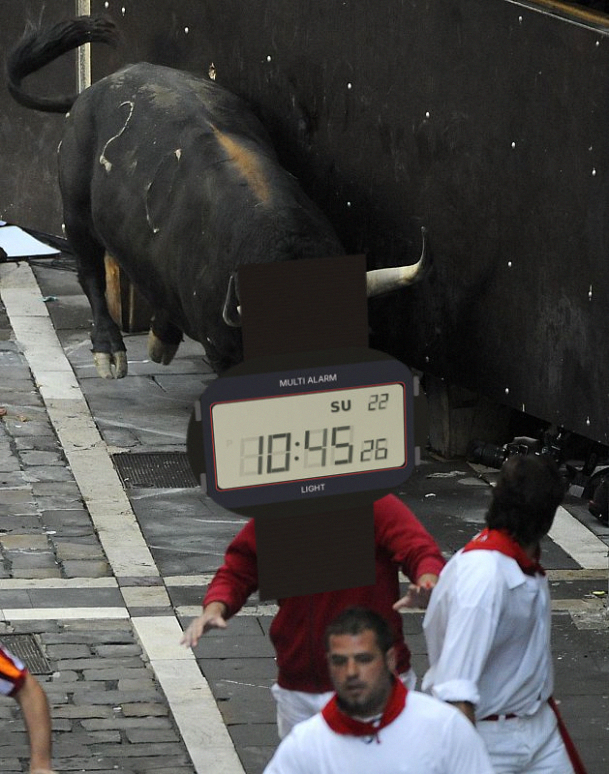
10:45:26
